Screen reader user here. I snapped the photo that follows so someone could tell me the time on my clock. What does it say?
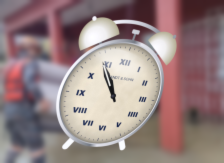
10:54
